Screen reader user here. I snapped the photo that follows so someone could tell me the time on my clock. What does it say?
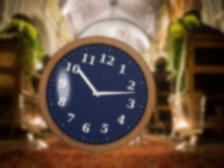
10:12
